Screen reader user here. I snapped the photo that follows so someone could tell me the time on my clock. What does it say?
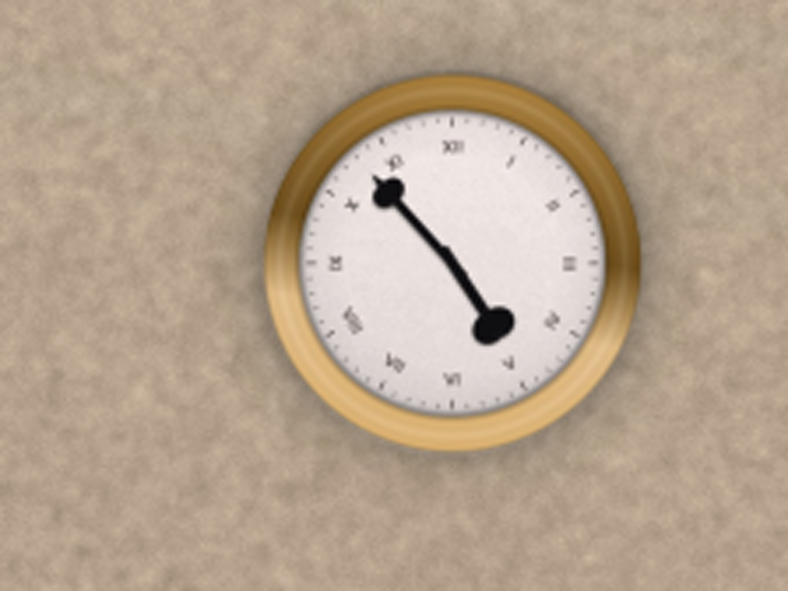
4:53
